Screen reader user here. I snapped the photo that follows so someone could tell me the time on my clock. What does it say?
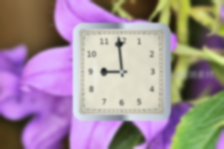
8:59
